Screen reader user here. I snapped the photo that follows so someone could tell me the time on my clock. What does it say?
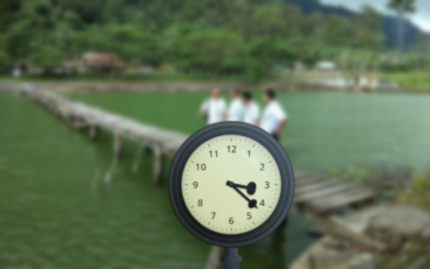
3:22
